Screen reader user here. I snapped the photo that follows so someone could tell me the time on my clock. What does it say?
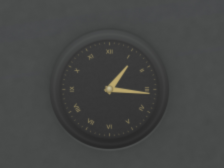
1:16
